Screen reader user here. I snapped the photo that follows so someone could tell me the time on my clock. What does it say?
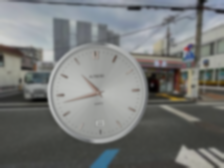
10:43
